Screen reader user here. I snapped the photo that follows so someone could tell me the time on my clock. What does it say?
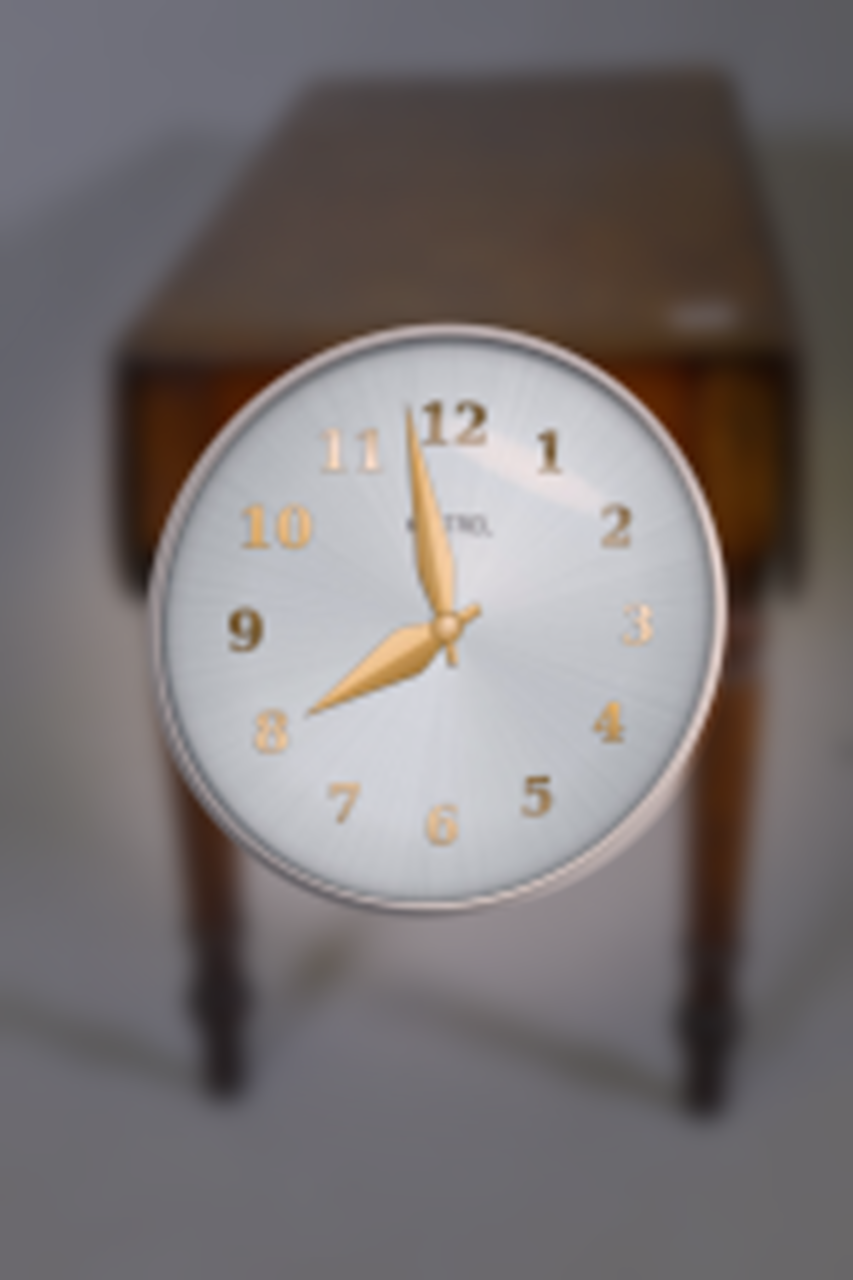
7:58
